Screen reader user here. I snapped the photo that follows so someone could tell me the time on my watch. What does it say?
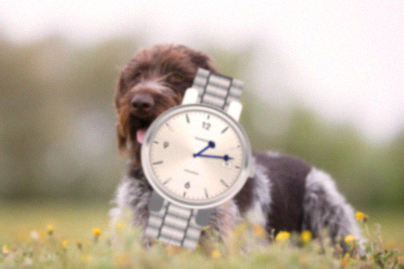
1:13
